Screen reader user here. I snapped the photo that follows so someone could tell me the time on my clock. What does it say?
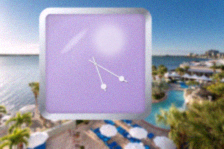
5:20
